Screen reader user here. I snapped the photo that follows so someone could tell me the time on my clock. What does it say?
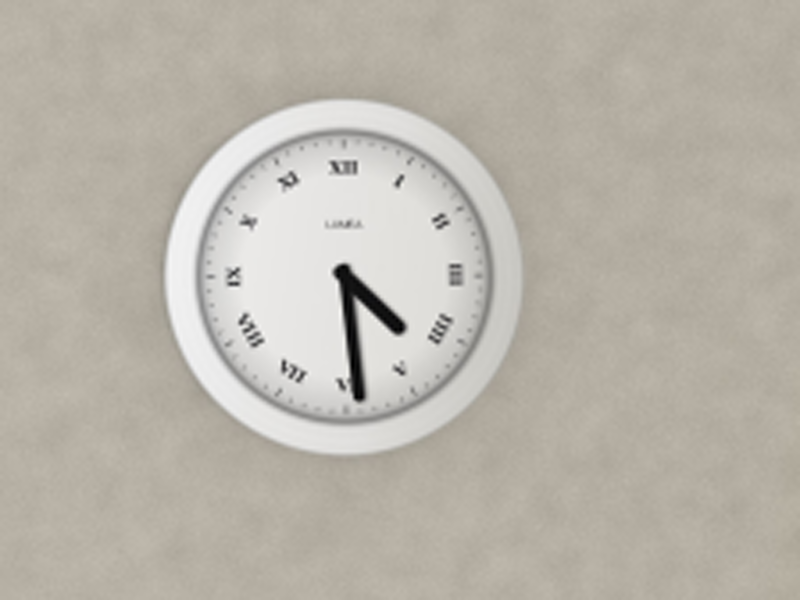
4:29
